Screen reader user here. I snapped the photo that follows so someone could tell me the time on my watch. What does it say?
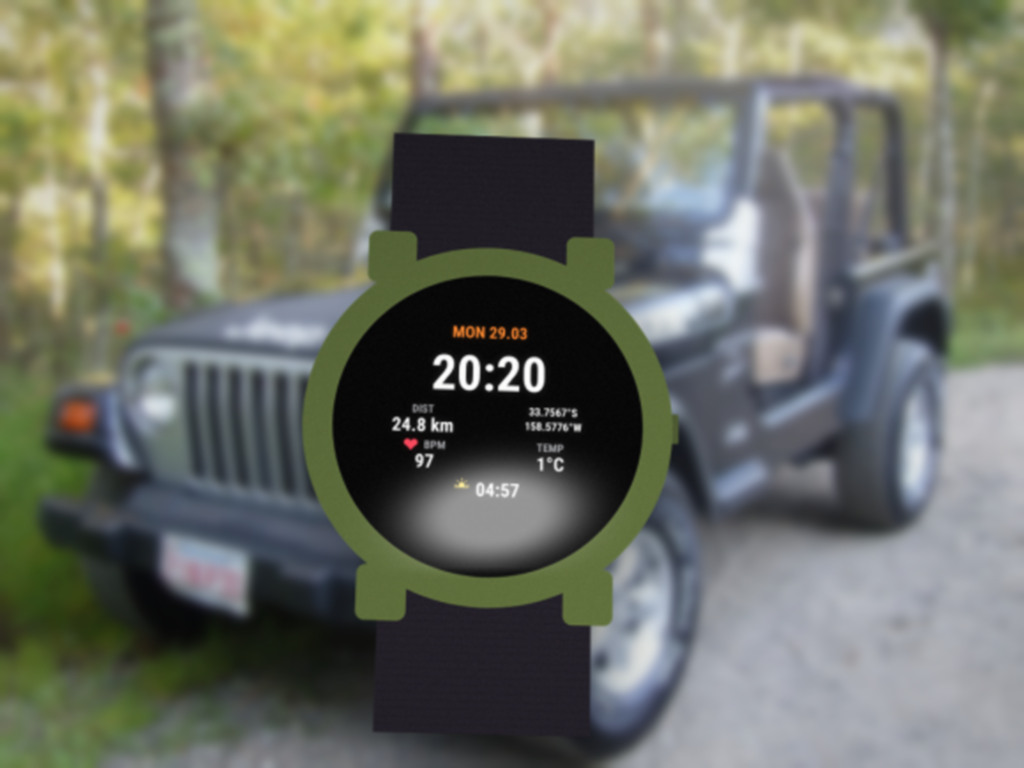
20:20
